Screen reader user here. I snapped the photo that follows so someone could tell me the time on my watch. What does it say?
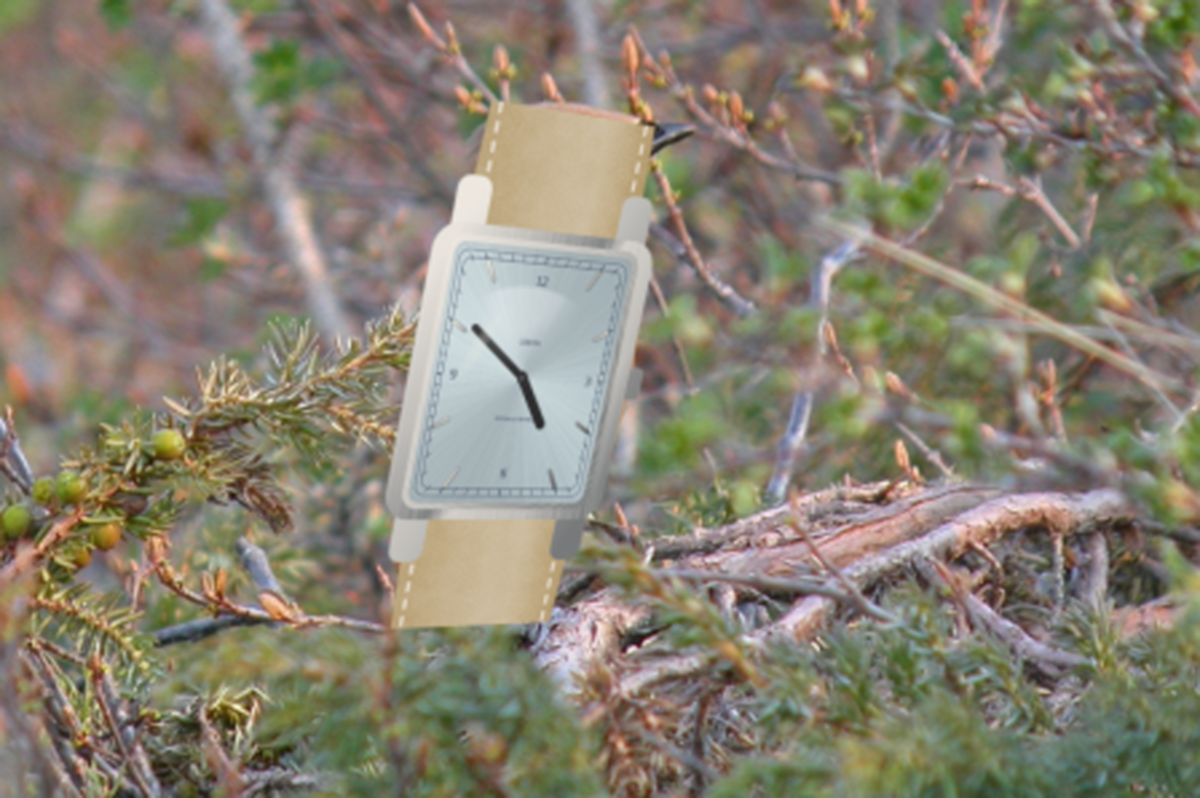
4:51
